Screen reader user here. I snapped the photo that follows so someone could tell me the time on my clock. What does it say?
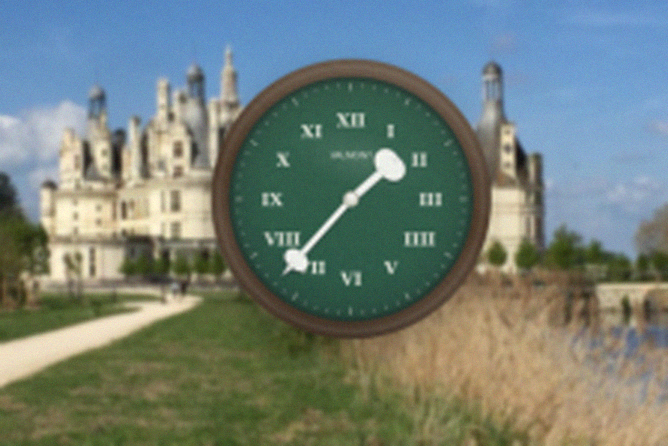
1:37
